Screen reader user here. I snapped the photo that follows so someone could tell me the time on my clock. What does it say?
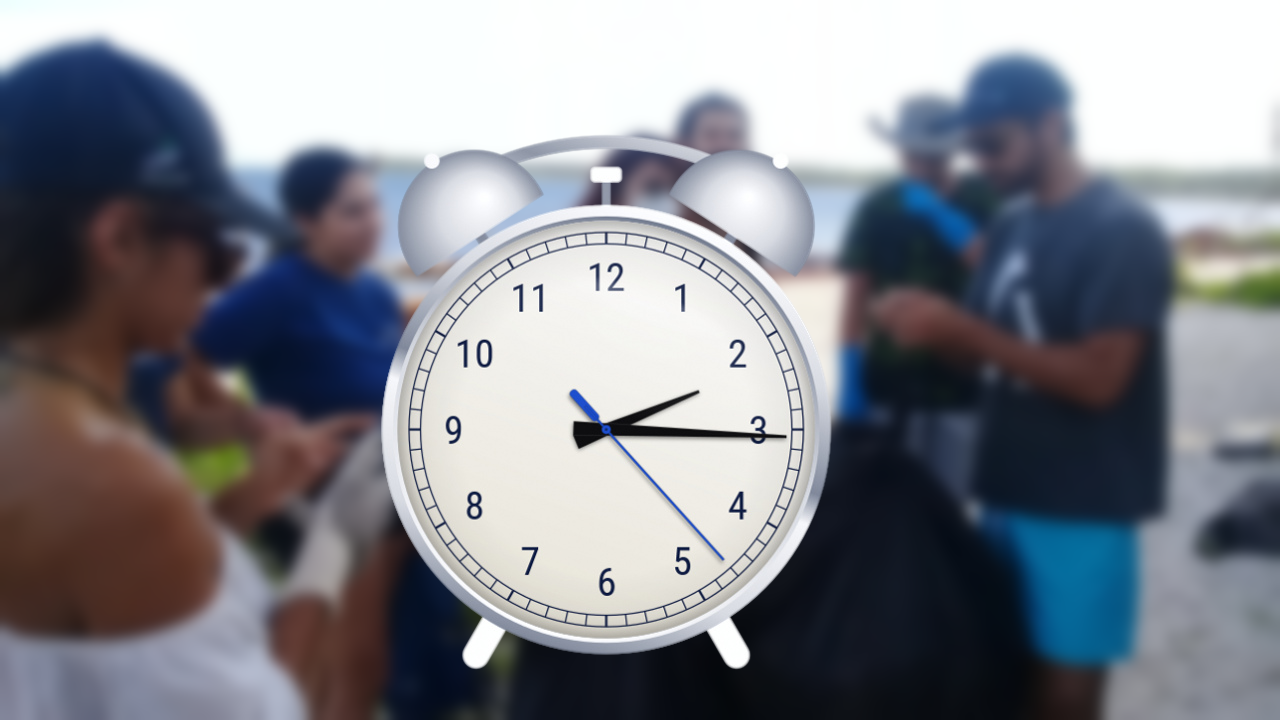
2:15:23
